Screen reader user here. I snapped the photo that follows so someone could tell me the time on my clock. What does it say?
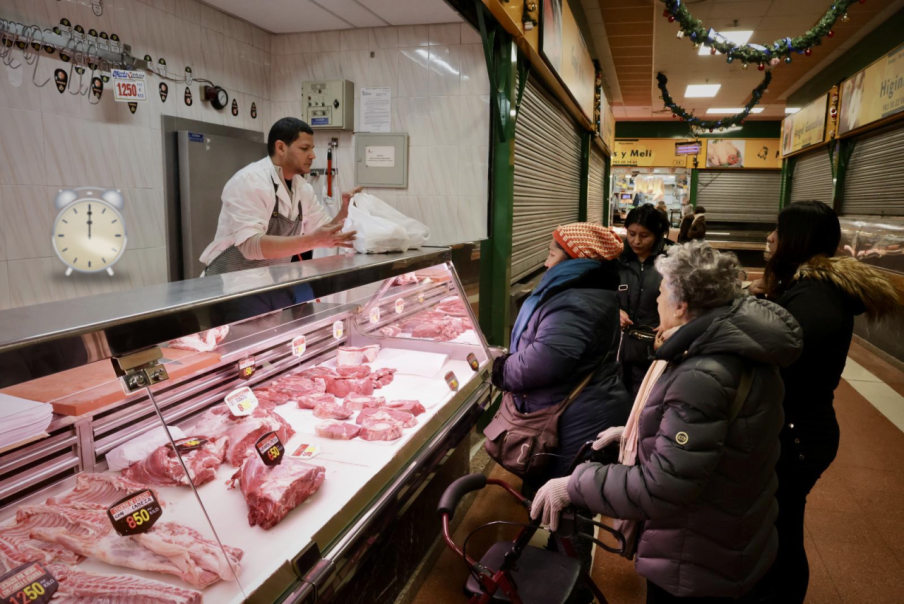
12:00
